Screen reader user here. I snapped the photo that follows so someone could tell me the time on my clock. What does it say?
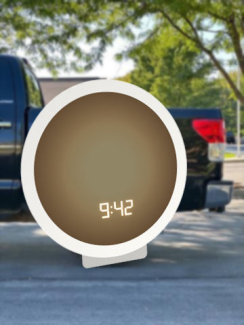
9:42
